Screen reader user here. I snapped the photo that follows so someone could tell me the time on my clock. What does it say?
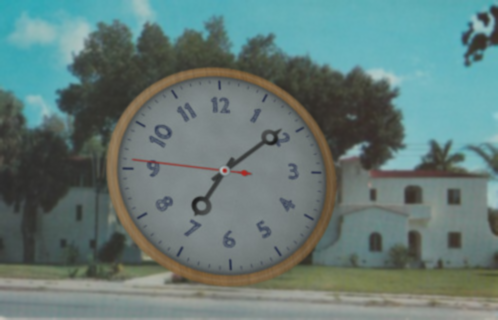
7:08:46
